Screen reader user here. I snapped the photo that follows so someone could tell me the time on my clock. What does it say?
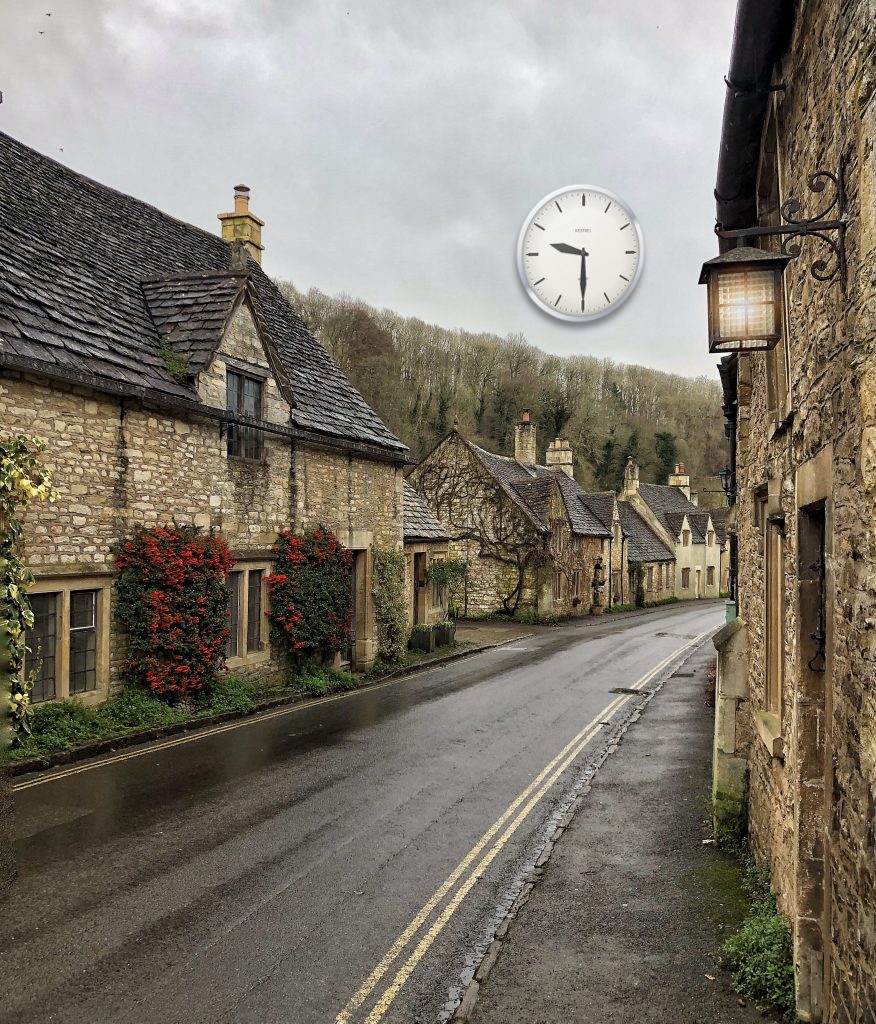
9:30
